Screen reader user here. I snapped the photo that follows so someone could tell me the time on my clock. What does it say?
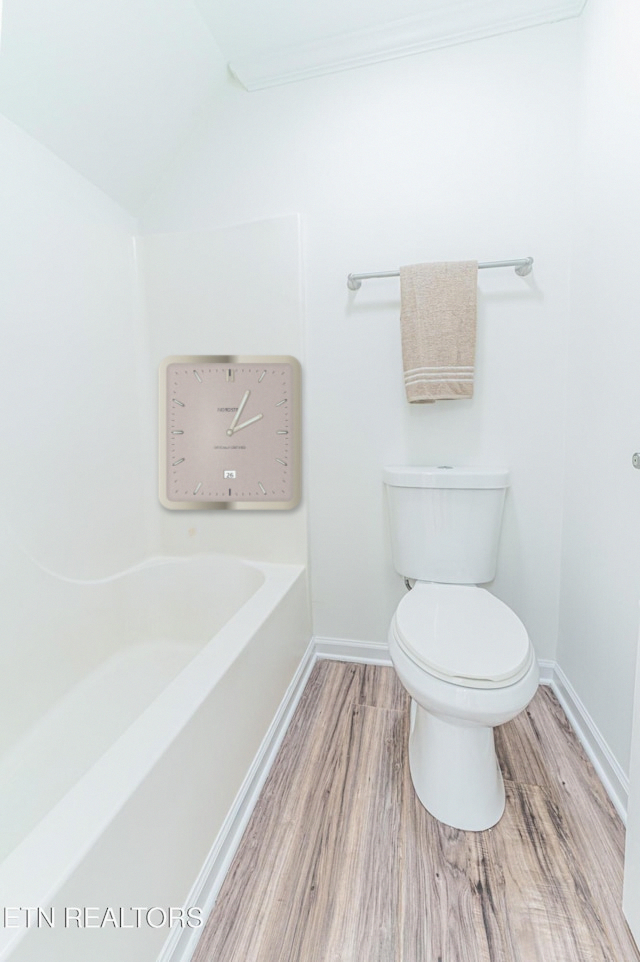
2:04
